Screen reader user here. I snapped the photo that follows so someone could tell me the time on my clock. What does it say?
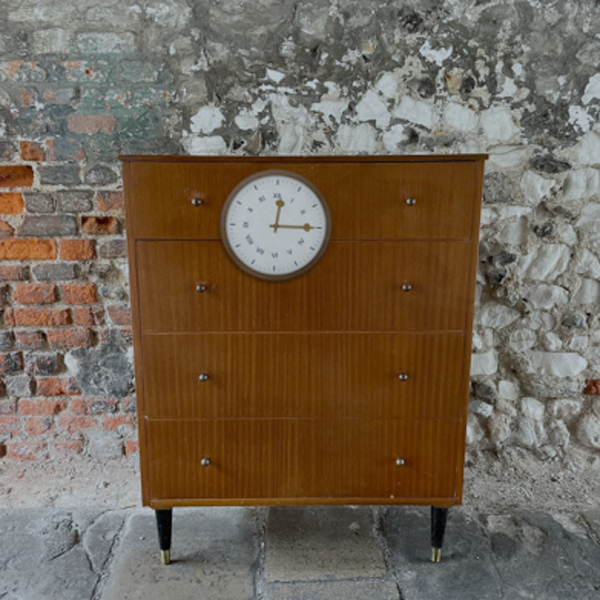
12:15
